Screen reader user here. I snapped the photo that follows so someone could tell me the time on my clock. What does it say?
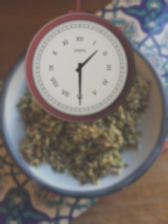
1:30
